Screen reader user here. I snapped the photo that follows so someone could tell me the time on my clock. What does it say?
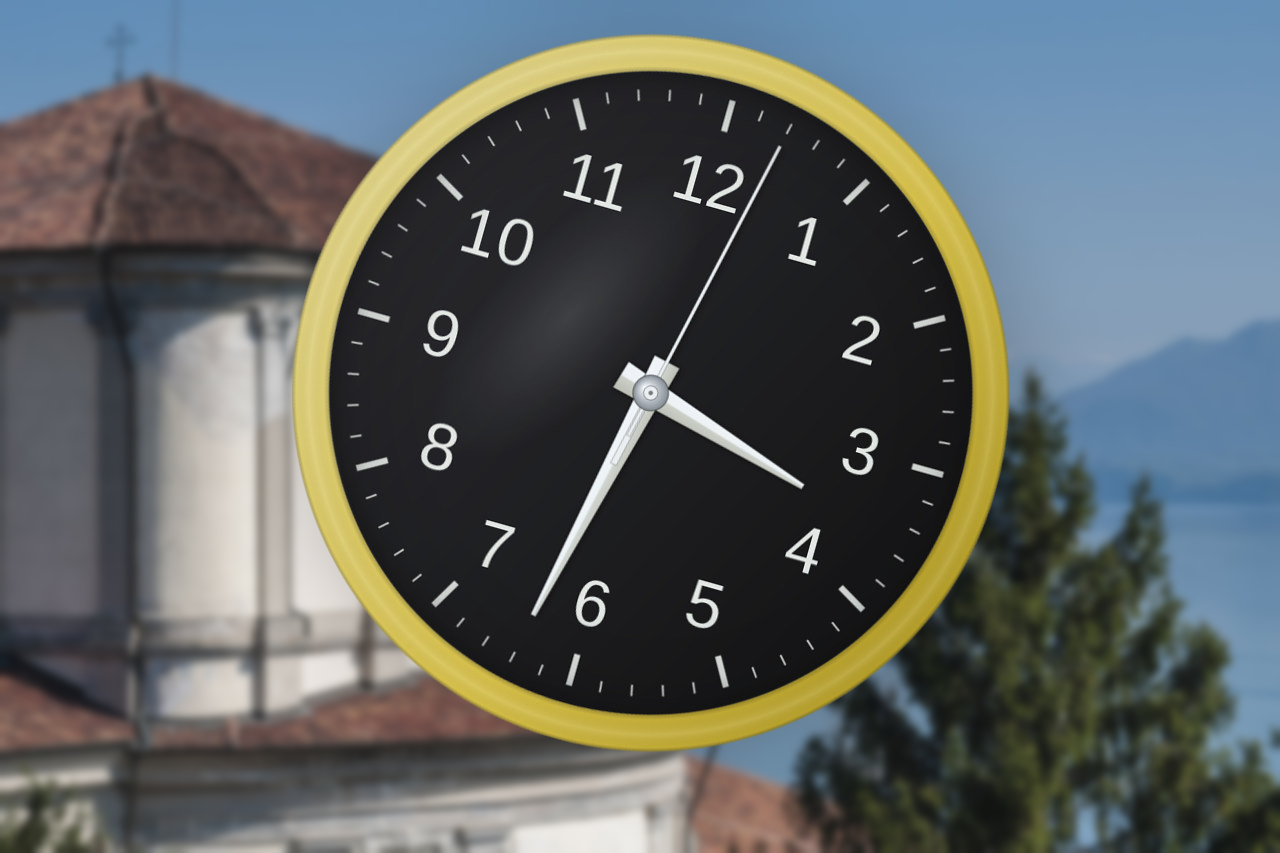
3:32:02
